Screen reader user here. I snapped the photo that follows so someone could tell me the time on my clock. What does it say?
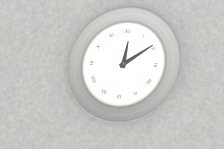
12:09
